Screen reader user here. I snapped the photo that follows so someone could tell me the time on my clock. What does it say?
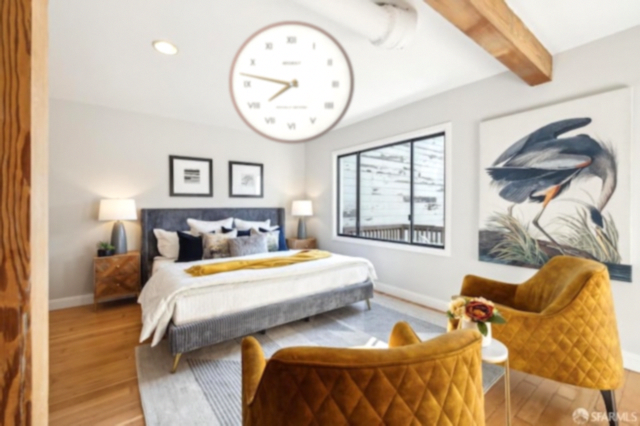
7:47
